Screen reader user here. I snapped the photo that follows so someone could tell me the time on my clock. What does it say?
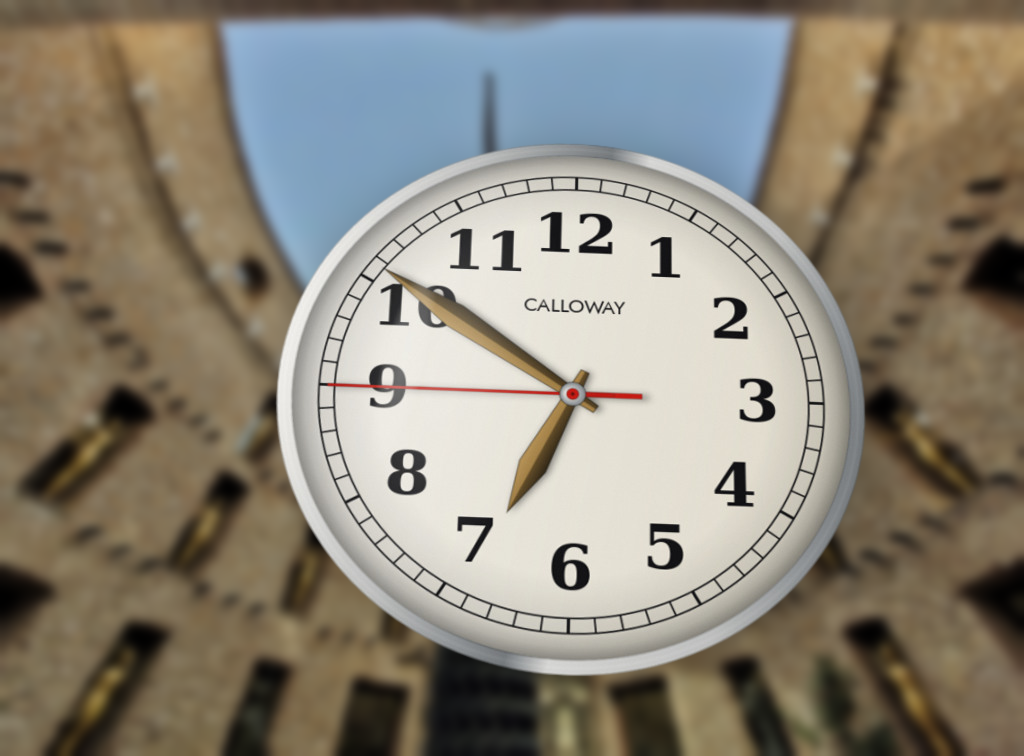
6:50:45
